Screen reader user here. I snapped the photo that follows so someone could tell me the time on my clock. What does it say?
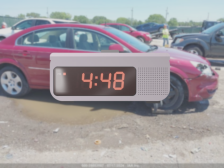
4:48
